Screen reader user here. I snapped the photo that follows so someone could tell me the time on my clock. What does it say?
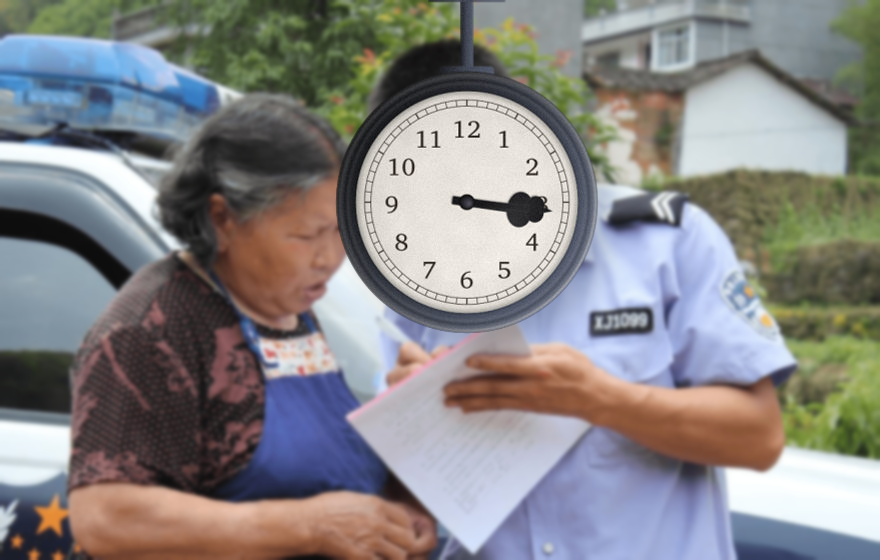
3:16
